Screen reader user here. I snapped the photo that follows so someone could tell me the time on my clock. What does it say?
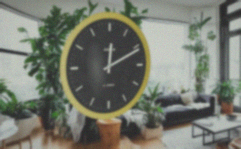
12:11
